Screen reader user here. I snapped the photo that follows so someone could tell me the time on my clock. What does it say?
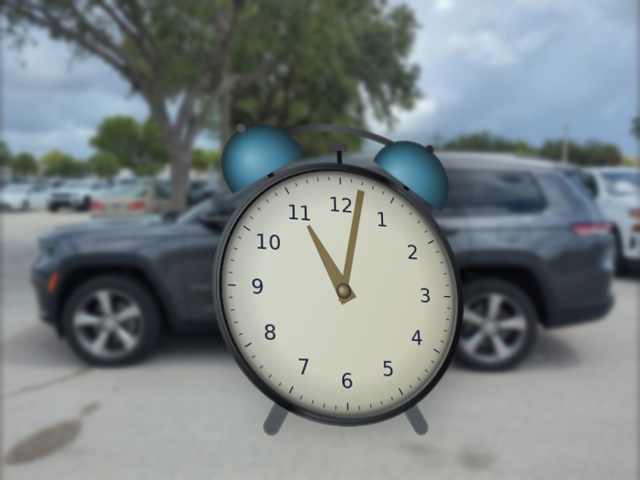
11:02
